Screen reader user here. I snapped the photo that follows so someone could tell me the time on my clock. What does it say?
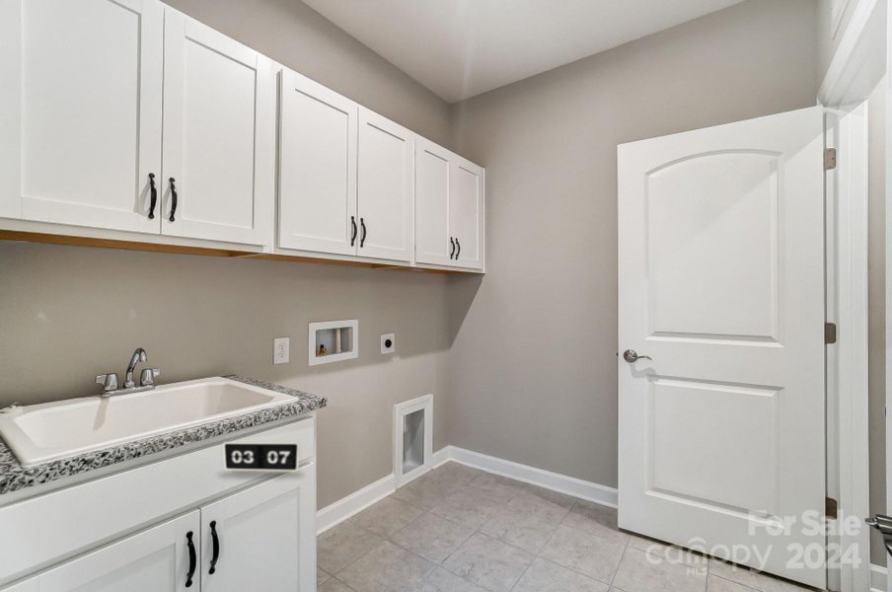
3:07
